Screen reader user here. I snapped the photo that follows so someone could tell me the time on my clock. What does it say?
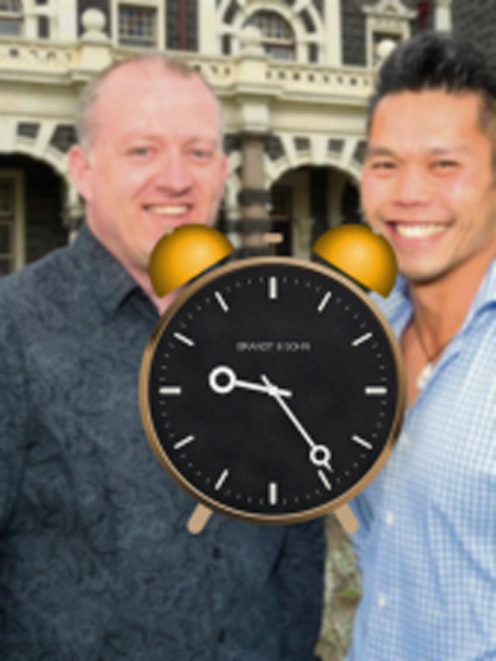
9:24
